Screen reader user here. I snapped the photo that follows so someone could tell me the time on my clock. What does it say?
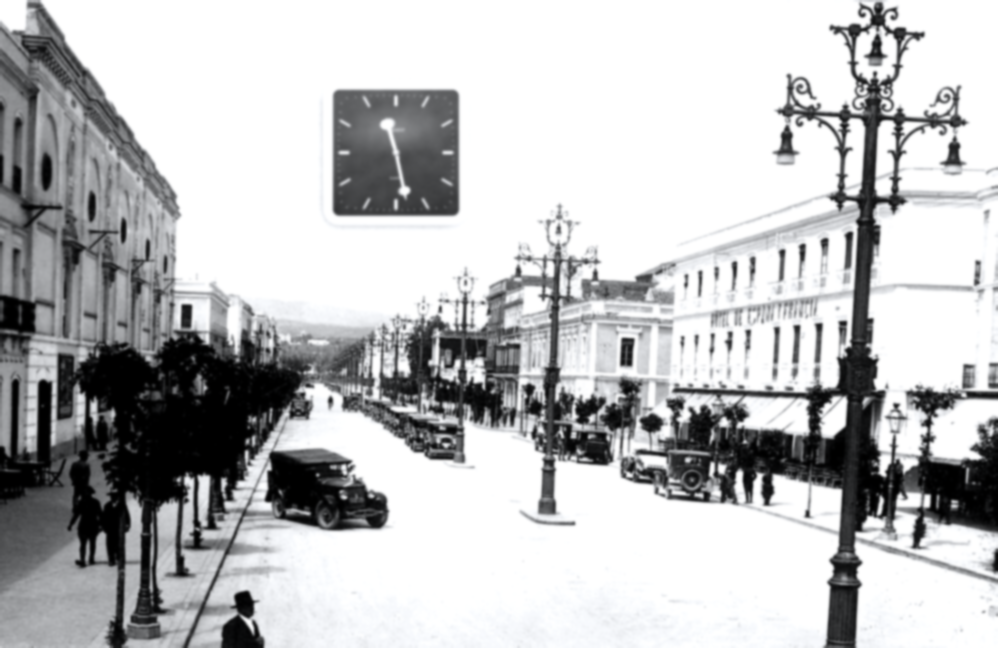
11:28
